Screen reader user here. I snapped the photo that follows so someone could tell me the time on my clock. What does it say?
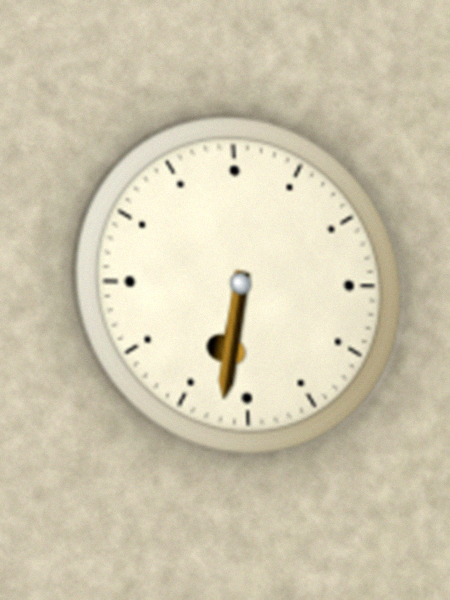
6:32
